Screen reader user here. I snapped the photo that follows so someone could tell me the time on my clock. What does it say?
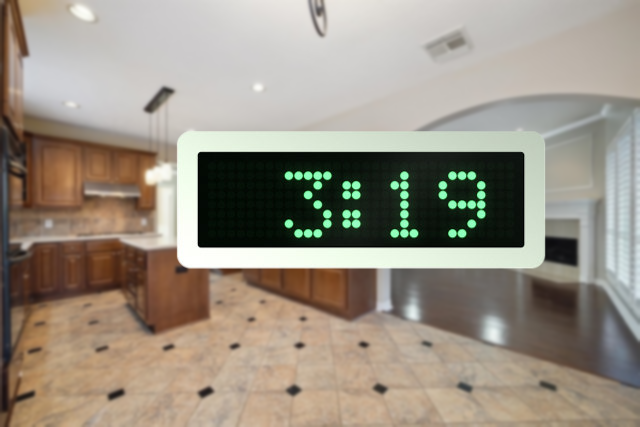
3:19
